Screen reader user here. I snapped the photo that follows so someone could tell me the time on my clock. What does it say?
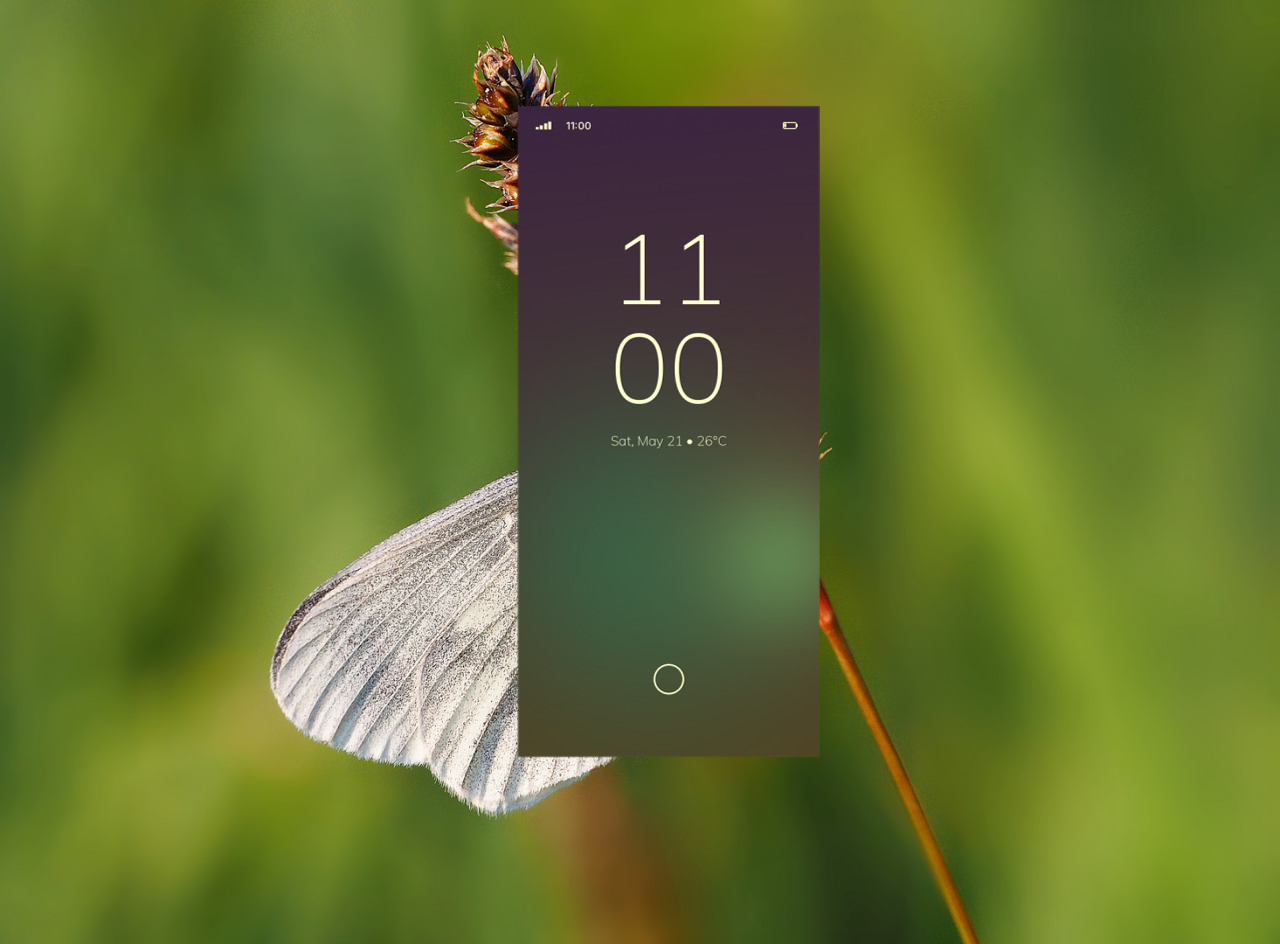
11:00
